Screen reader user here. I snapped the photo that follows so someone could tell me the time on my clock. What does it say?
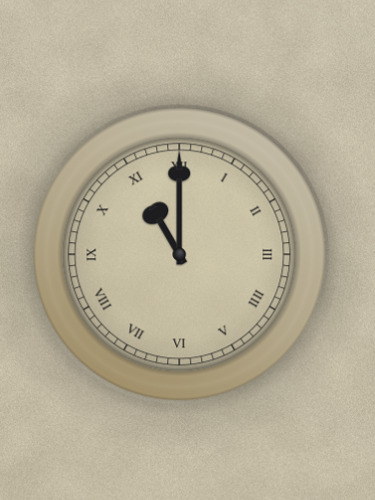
11:00
